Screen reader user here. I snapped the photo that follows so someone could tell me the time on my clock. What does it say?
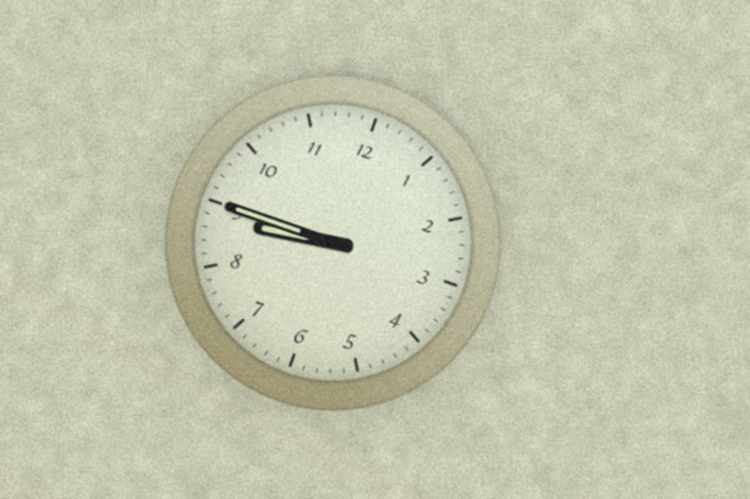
8:45
